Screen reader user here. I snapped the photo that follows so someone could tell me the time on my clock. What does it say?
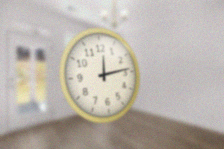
12:14
